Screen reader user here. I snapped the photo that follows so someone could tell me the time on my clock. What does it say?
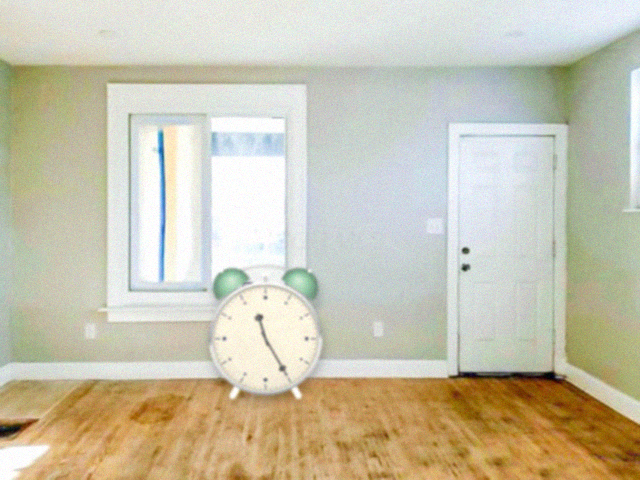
11:25
